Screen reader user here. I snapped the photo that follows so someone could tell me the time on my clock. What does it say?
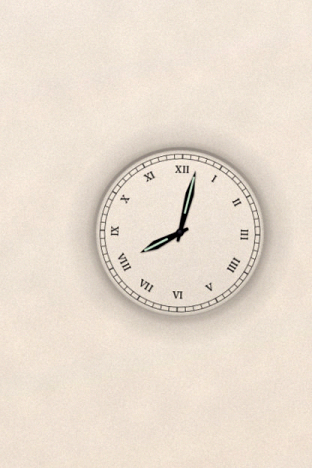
8:02
